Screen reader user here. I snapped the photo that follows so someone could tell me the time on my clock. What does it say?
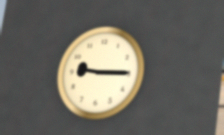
9:15
